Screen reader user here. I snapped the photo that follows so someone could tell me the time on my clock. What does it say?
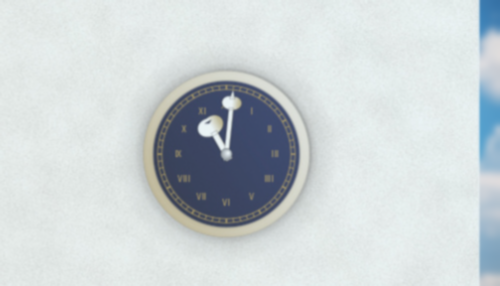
11:01
